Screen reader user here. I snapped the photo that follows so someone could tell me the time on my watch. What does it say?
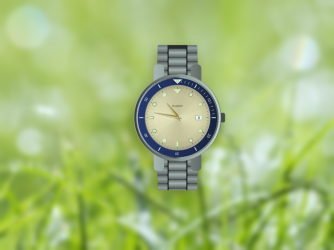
10:47
